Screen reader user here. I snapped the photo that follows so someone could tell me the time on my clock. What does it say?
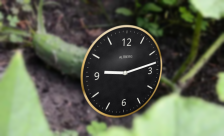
9:13
